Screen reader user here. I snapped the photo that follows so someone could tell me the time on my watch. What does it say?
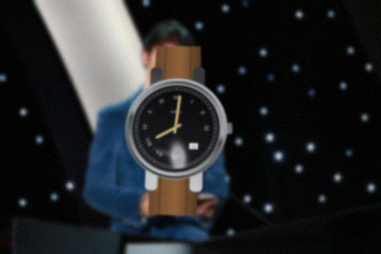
8:01
